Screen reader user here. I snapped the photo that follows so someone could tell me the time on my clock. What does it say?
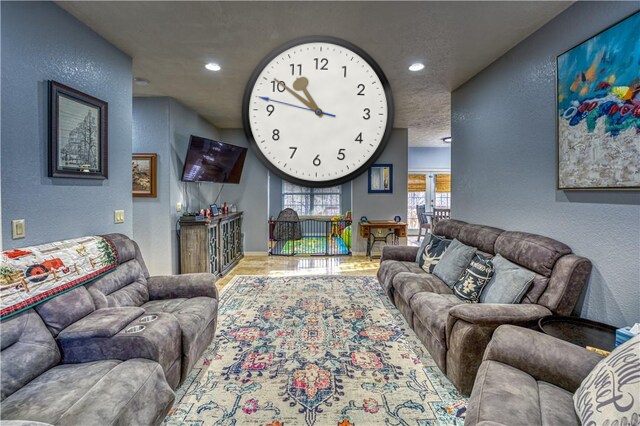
10:50:47
